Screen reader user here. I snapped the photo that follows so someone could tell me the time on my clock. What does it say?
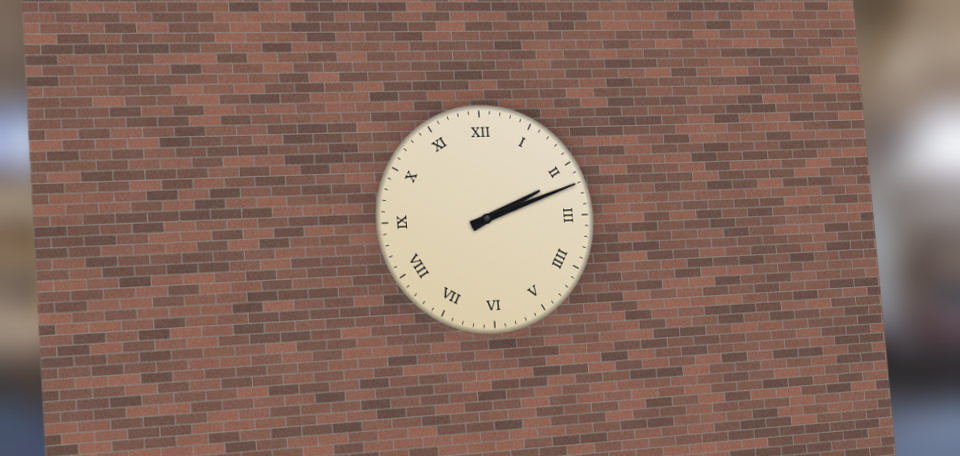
2:12
